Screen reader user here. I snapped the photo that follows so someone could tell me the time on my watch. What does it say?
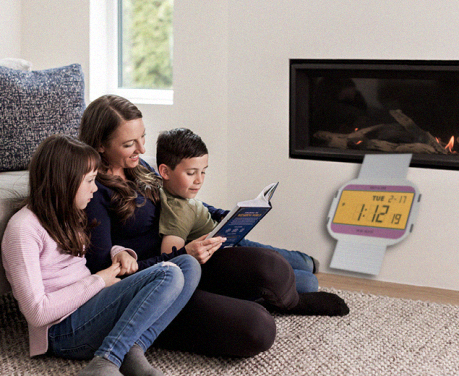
1:12:19
